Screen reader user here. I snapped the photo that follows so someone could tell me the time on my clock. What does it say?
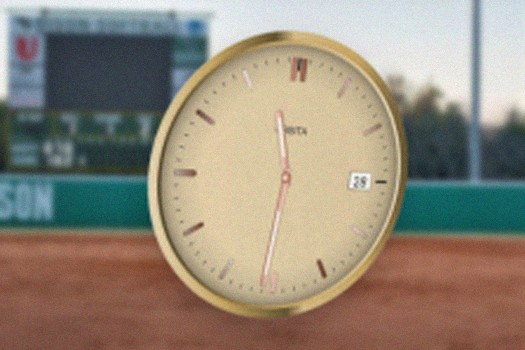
11:31
